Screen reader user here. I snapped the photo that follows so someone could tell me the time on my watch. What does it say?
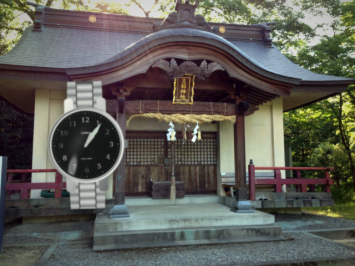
1:06
